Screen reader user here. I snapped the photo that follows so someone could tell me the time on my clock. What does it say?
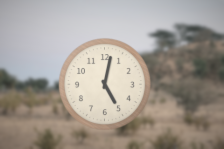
5:02
